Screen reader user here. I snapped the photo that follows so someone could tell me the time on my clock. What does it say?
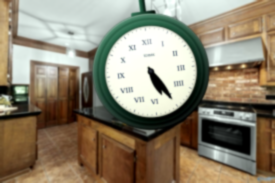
5:25
